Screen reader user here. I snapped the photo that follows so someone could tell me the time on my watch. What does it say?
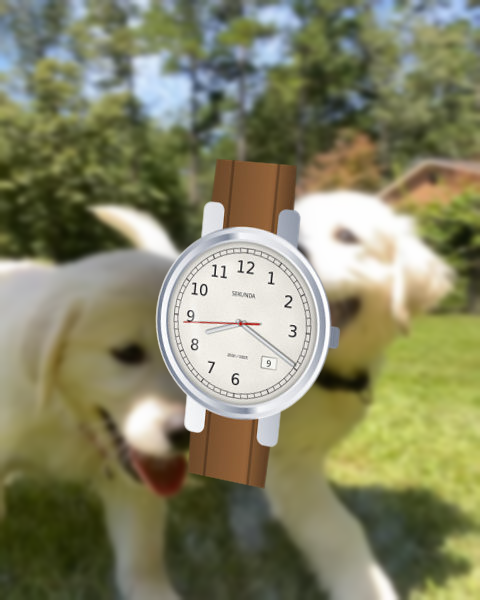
8:19:44
